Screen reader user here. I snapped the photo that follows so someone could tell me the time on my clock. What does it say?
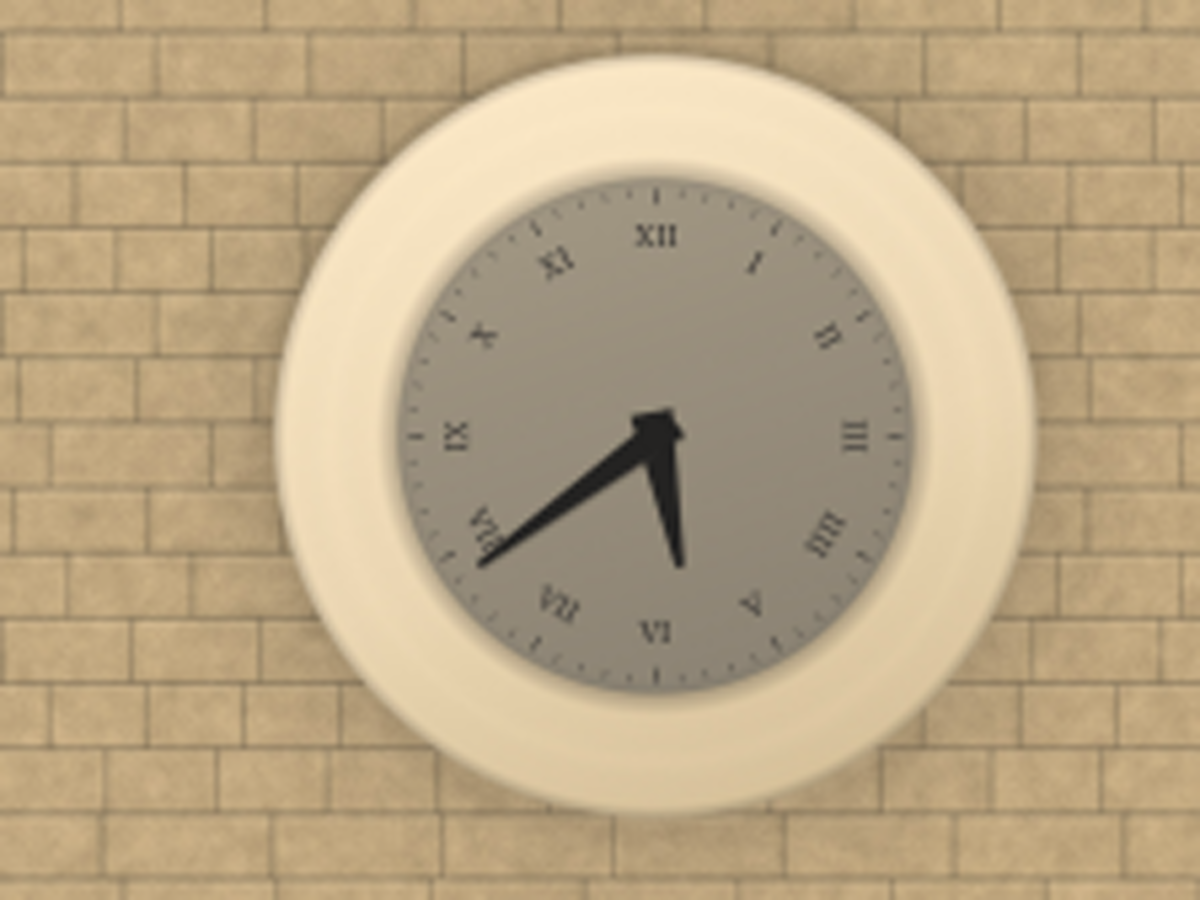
5:39
